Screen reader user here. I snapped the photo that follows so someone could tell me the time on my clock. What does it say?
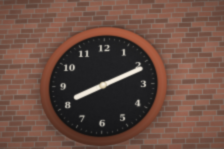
8:11
